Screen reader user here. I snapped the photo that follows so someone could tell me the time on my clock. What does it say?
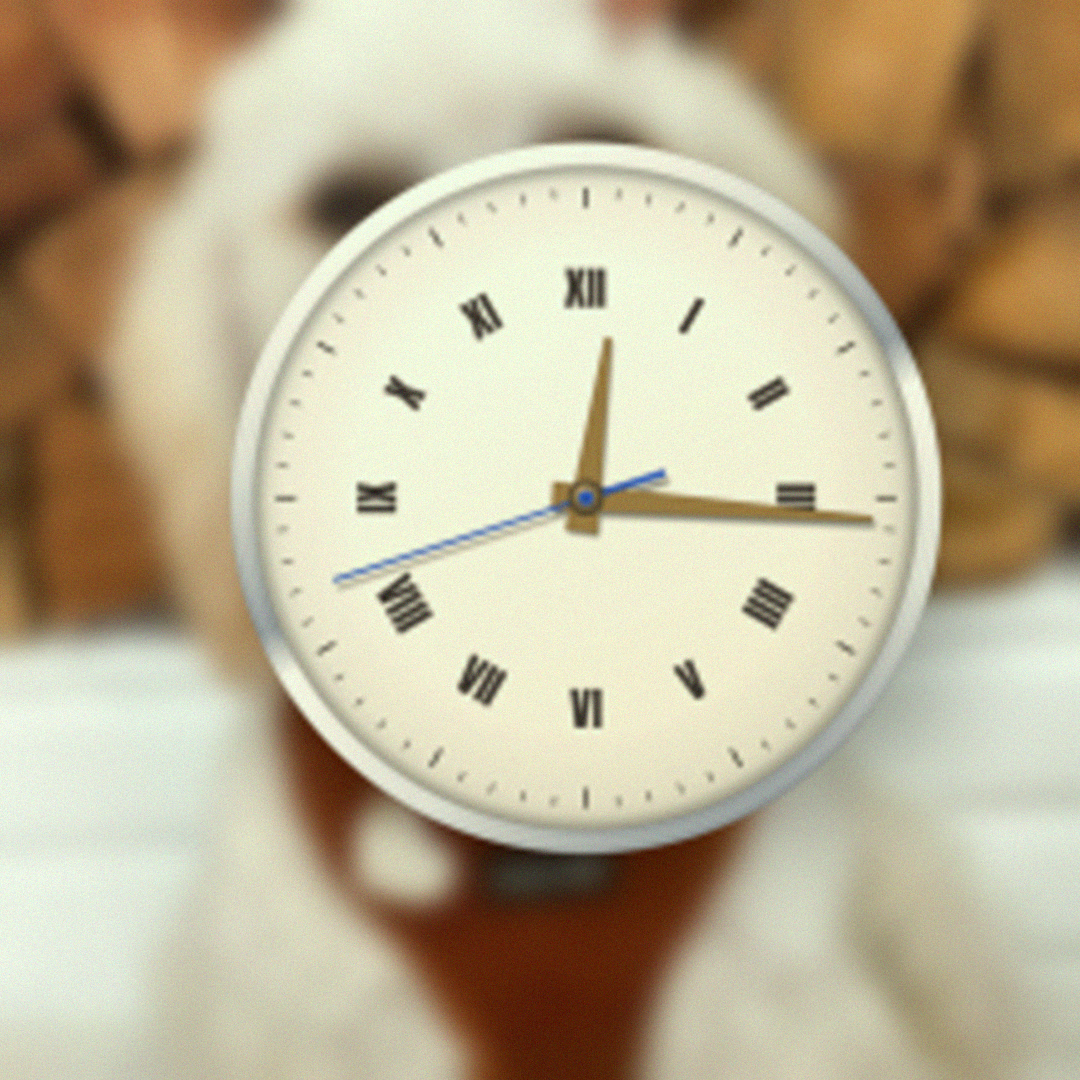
12:15:42
